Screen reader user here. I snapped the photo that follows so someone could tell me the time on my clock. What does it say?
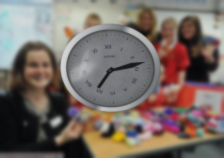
7:13
